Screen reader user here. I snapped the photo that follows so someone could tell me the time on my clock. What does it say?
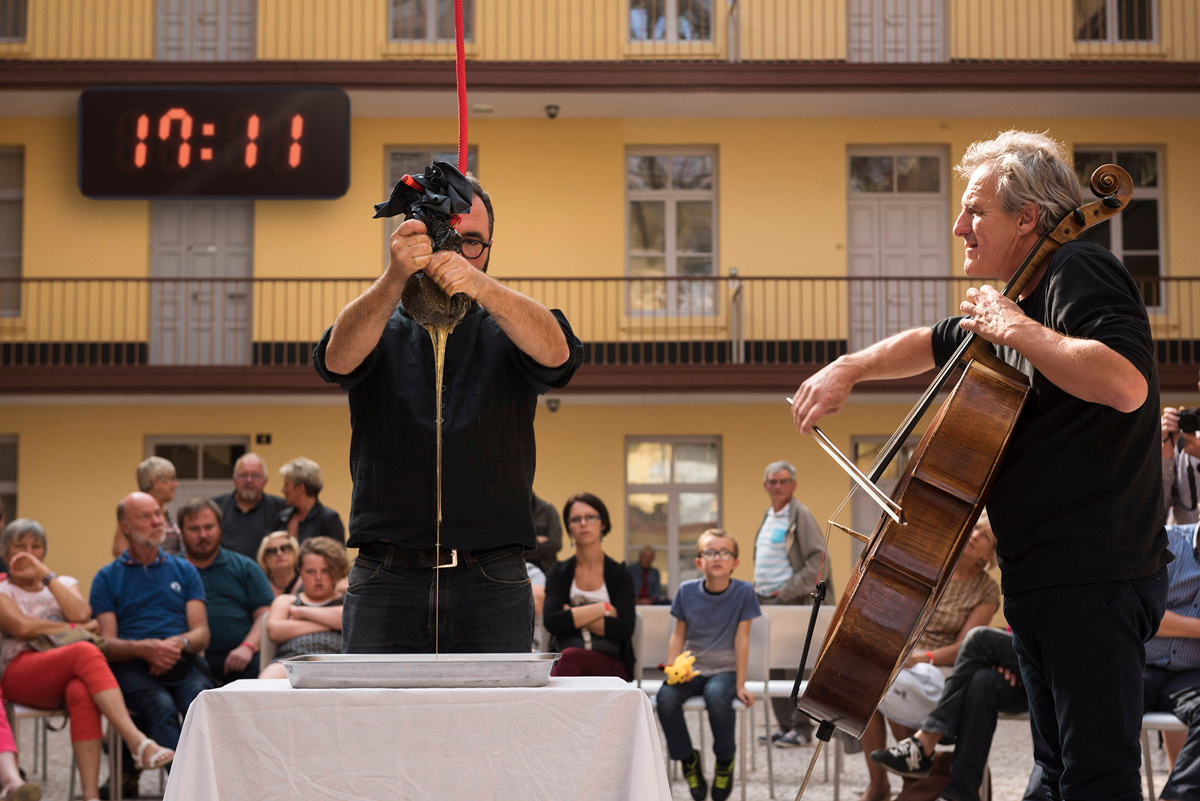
17:11
